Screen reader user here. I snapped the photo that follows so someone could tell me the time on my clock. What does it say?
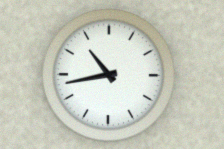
10:43
